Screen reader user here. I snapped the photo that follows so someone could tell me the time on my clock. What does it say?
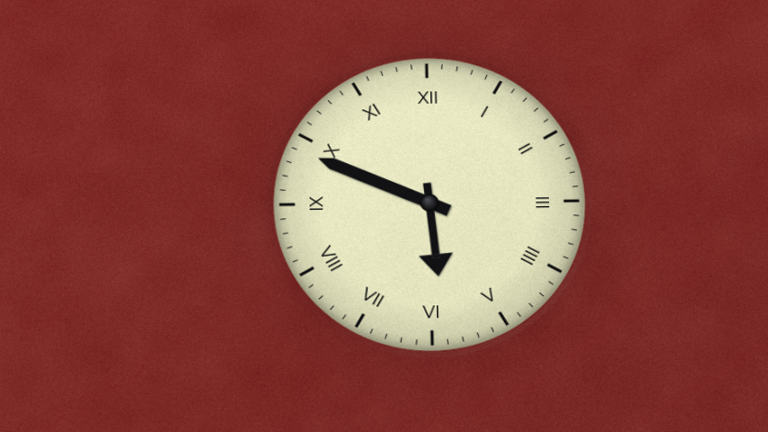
5:49
